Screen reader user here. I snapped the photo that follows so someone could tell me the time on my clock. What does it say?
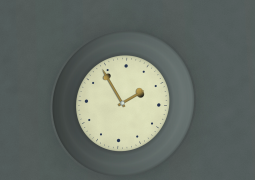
1:54
